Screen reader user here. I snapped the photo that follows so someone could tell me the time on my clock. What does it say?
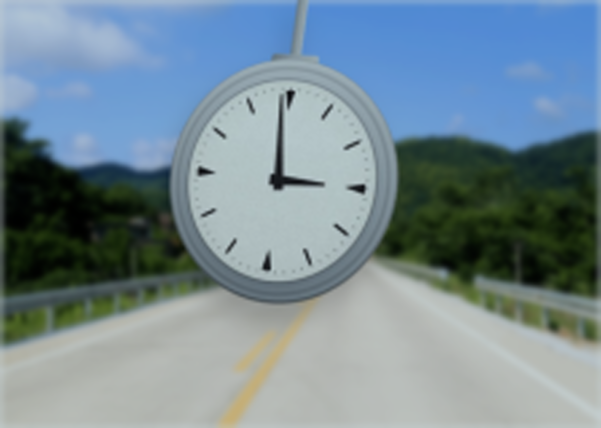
2:59
